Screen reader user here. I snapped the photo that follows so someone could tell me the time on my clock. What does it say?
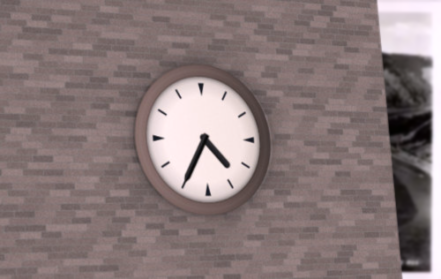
4:35
